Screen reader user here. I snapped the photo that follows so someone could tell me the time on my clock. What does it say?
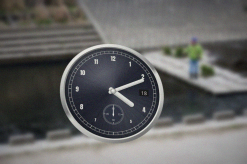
4:11
